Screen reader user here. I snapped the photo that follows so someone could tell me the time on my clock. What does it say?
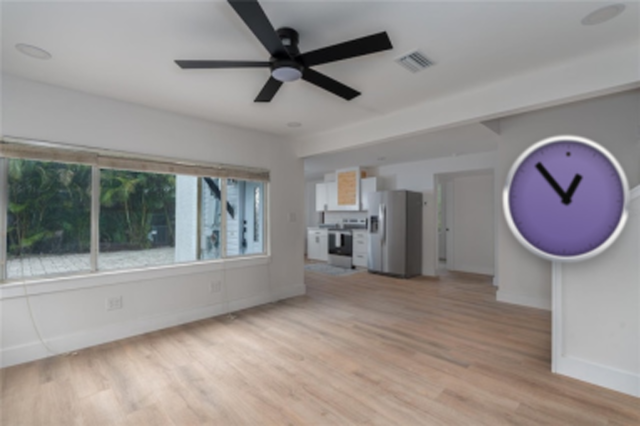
12:53
